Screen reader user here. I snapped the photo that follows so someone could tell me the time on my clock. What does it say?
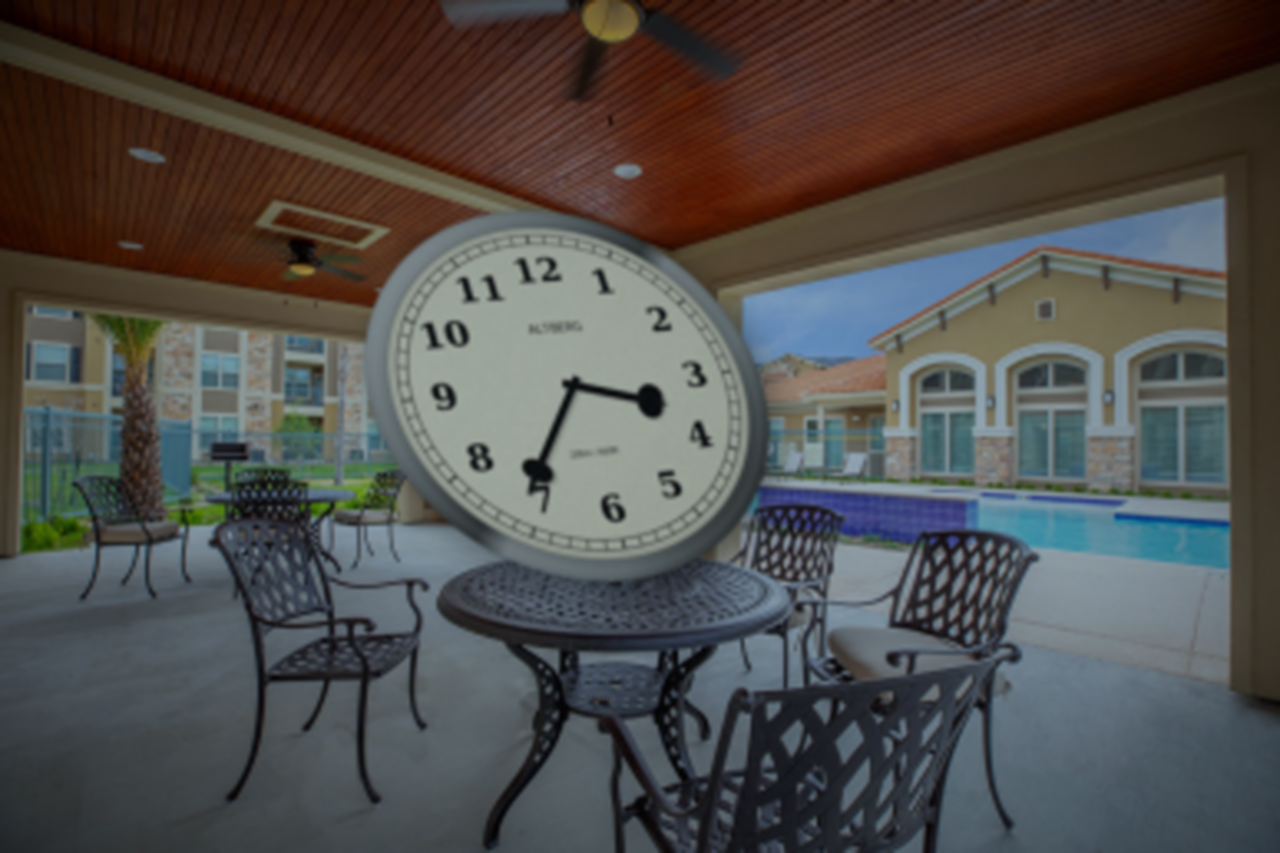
3:36
